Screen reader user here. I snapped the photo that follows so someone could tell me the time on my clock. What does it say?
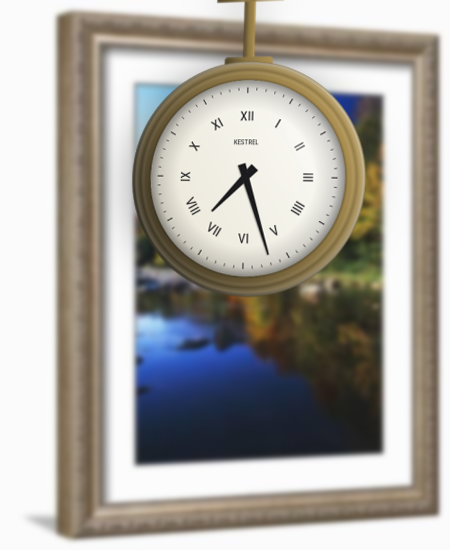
7:27
